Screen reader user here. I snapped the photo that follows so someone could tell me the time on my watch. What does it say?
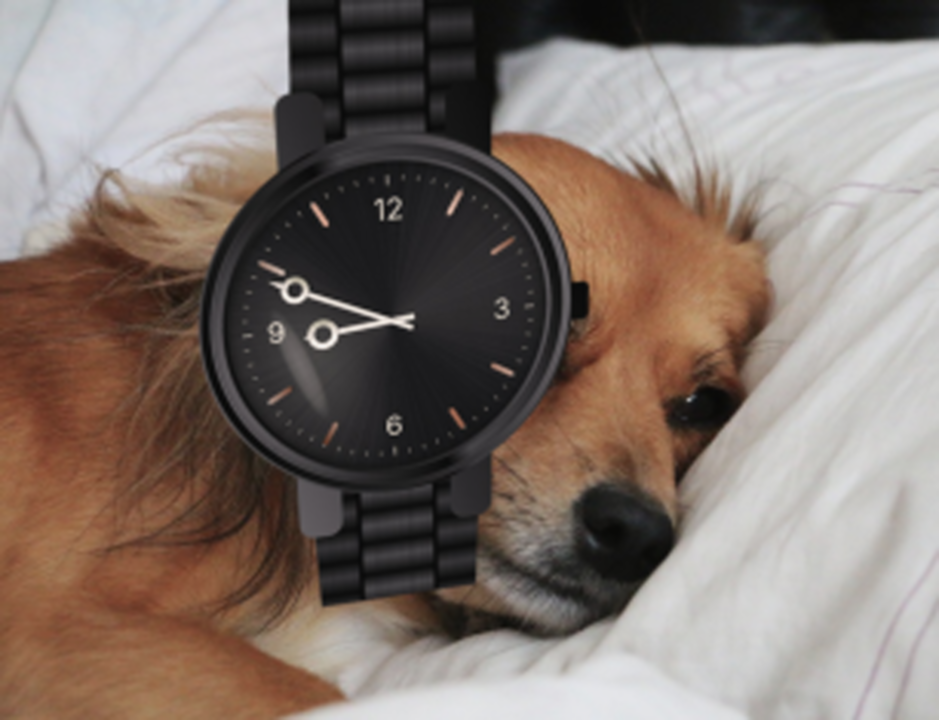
8:49
